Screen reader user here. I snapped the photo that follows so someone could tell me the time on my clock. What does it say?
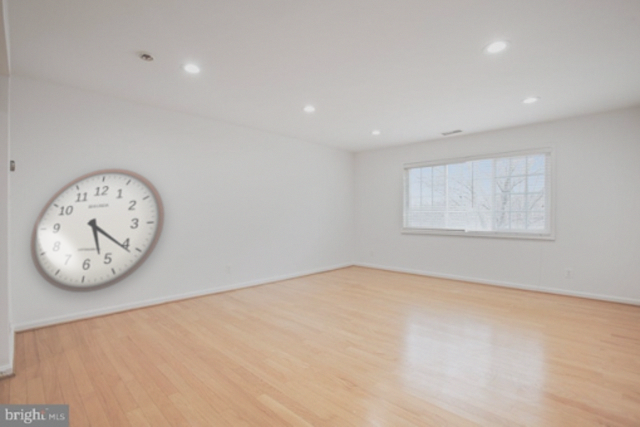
5:21
